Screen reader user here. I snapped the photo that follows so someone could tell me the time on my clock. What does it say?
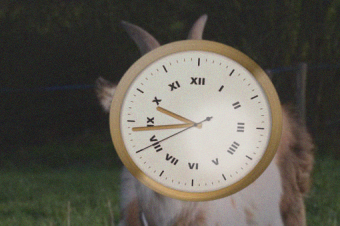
9:43:40
